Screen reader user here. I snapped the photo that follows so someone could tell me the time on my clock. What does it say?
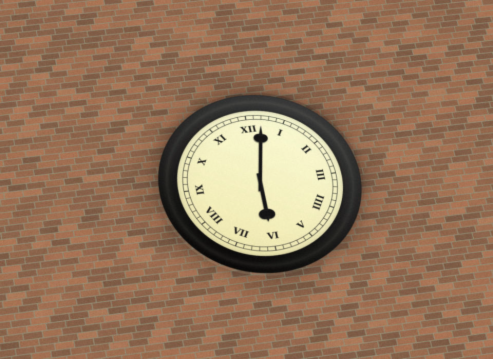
6:02
